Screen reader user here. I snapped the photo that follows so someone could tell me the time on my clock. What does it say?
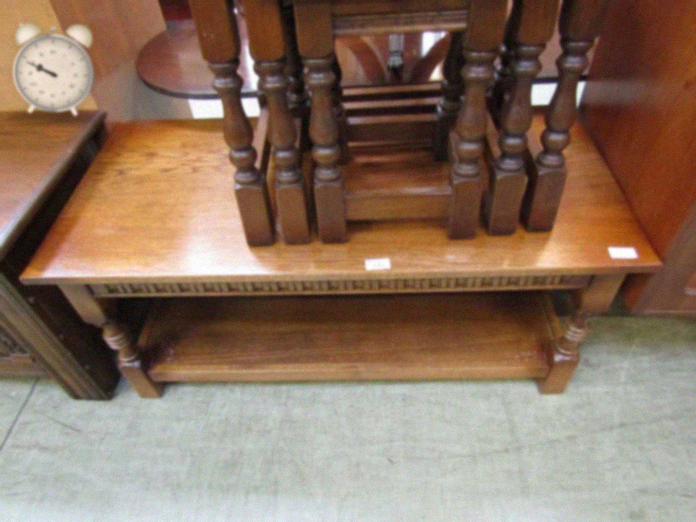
9:49
